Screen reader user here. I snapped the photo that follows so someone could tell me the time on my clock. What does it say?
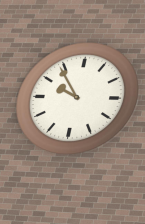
9:54
